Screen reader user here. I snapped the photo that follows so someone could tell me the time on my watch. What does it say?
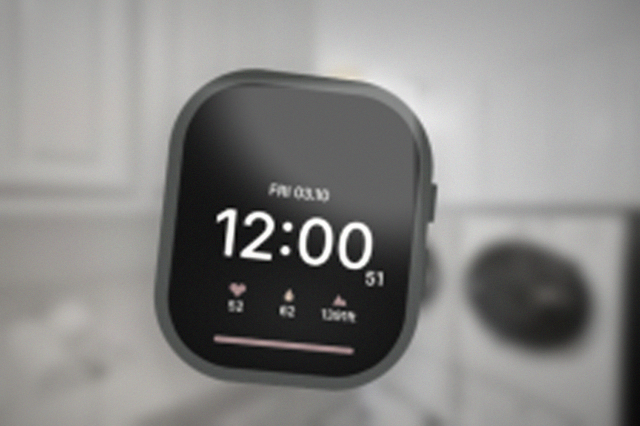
12:00
